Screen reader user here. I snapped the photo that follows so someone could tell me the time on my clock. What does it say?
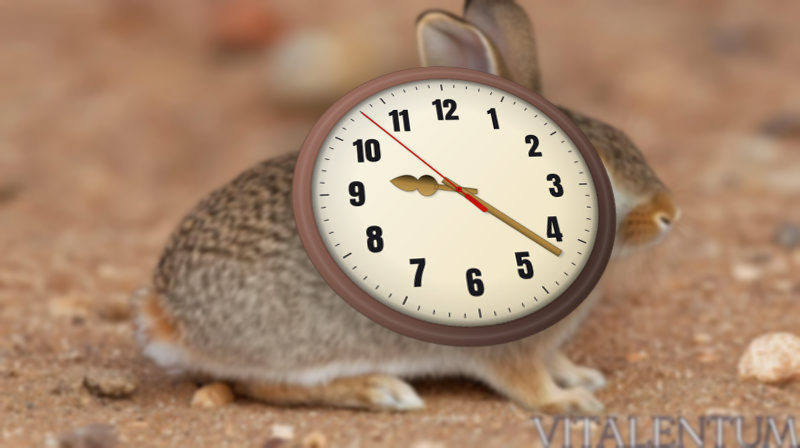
9:21:53
